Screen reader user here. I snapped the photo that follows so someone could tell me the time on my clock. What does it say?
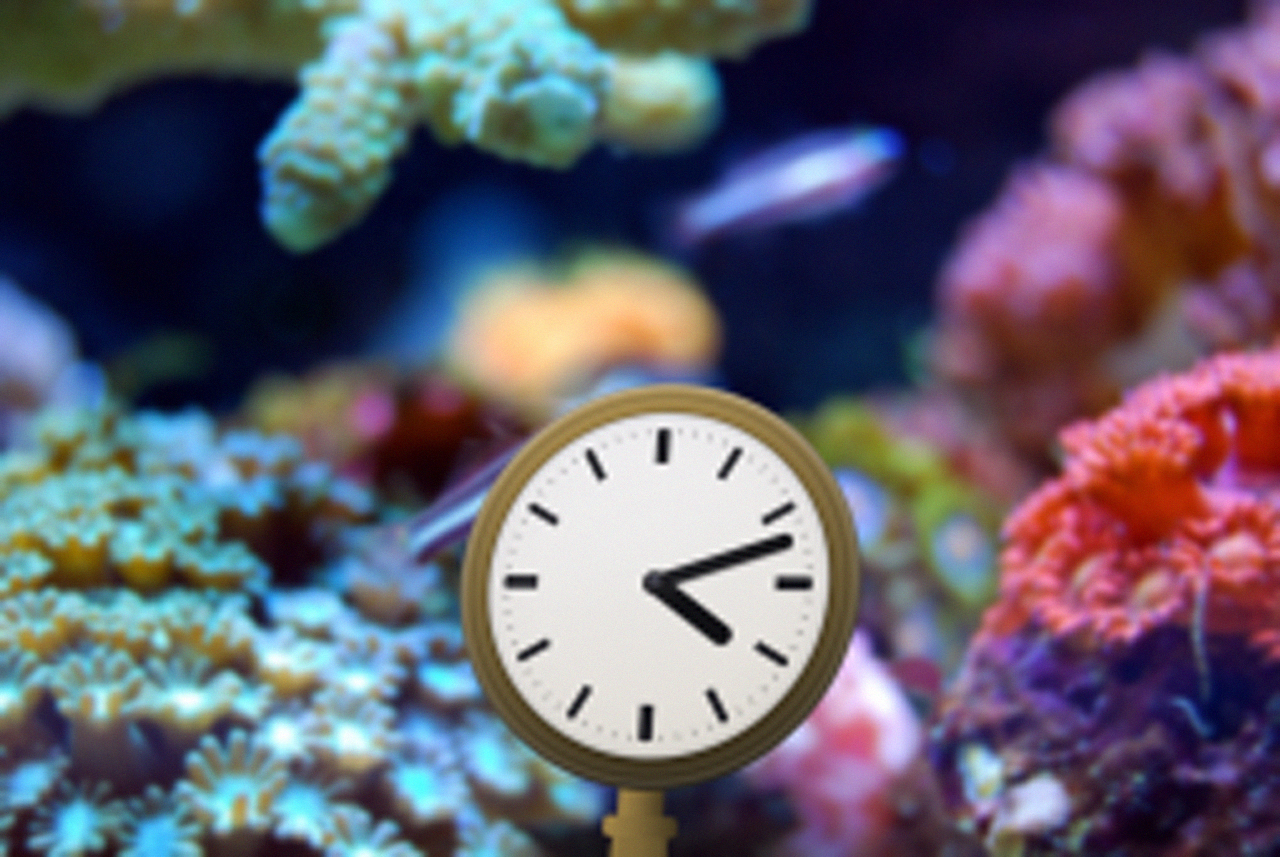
4:12
